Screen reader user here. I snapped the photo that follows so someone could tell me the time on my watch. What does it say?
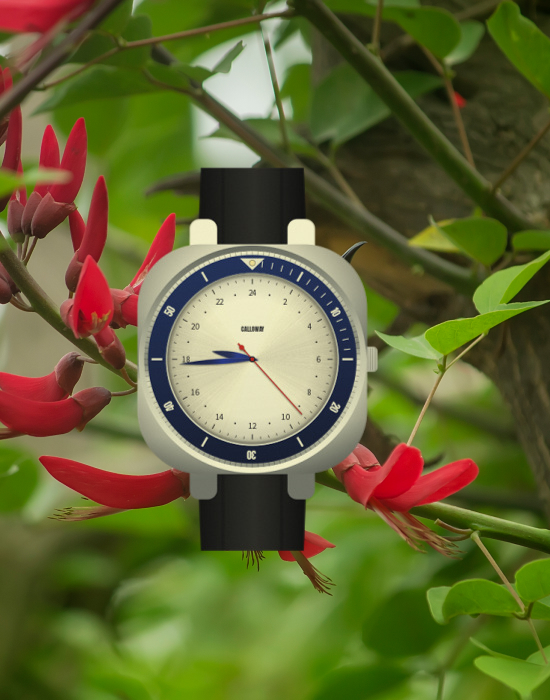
18:44:23
